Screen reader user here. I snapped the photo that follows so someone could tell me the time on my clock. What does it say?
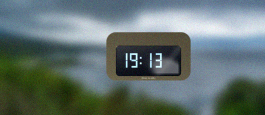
19:13
